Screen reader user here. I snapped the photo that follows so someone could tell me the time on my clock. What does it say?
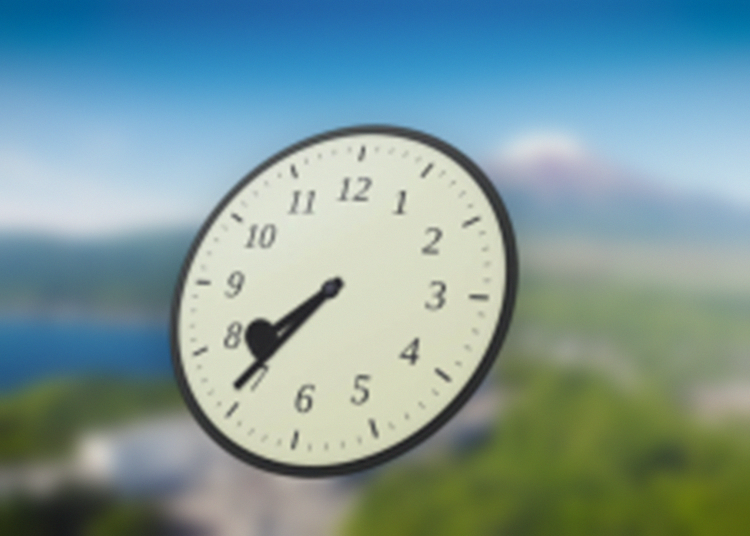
7:36
